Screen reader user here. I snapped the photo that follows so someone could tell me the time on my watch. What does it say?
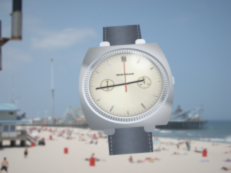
2:44
